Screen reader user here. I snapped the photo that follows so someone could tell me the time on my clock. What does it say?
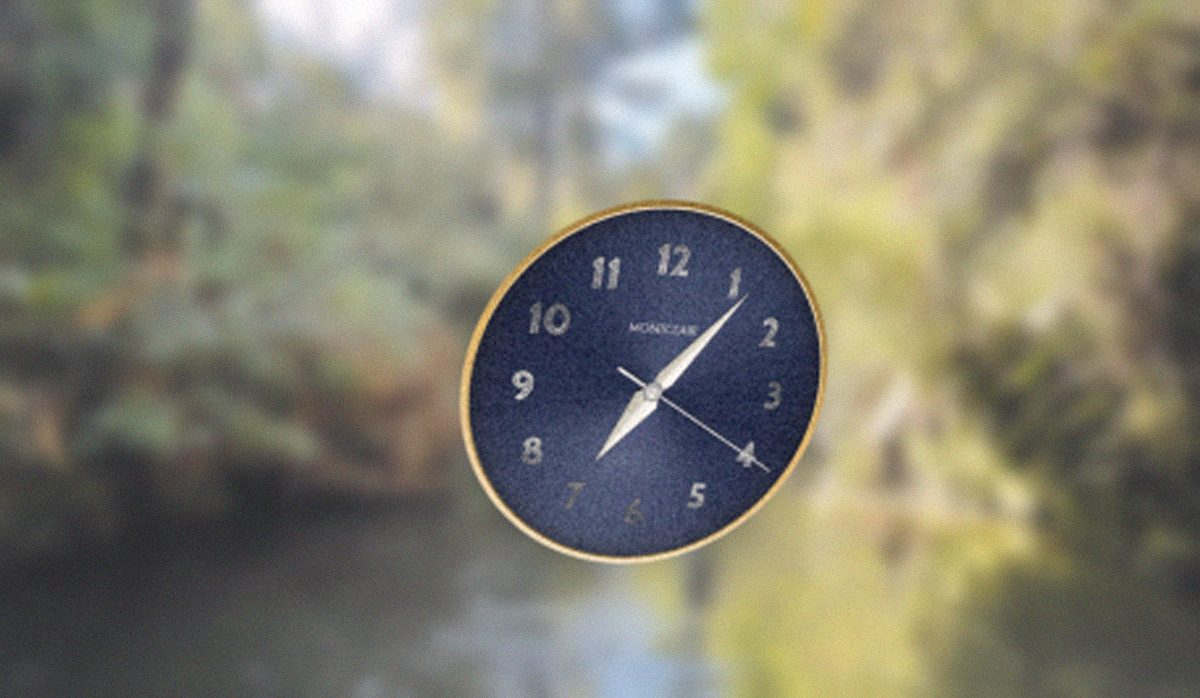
7:06:20
